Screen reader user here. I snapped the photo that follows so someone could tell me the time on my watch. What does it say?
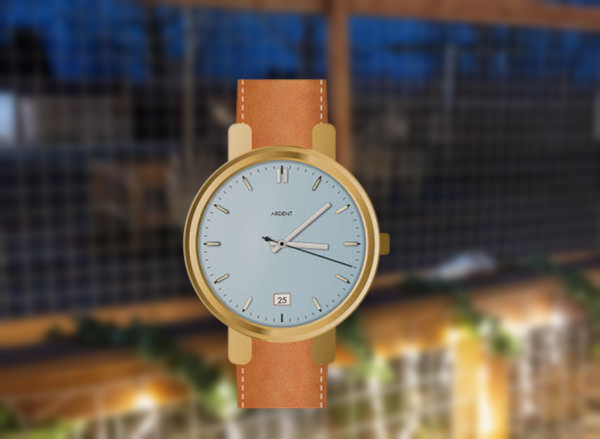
3:08:18
